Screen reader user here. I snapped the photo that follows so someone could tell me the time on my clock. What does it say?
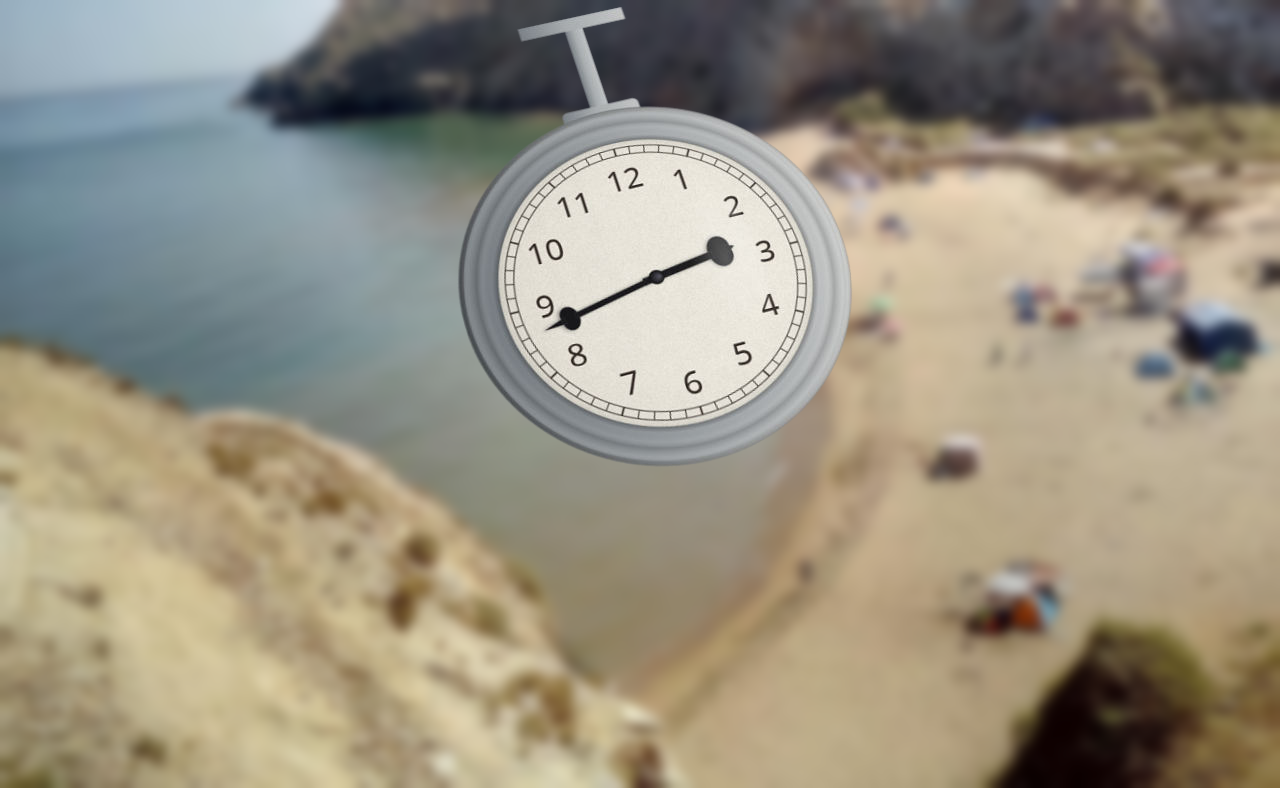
2:43
